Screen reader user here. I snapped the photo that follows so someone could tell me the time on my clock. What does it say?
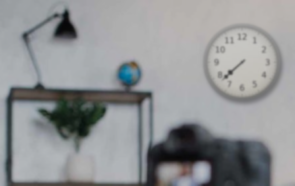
7:38
